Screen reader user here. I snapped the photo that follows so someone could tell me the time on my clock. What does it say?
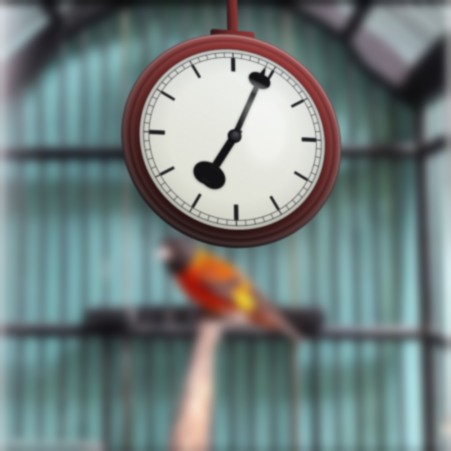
7:04
